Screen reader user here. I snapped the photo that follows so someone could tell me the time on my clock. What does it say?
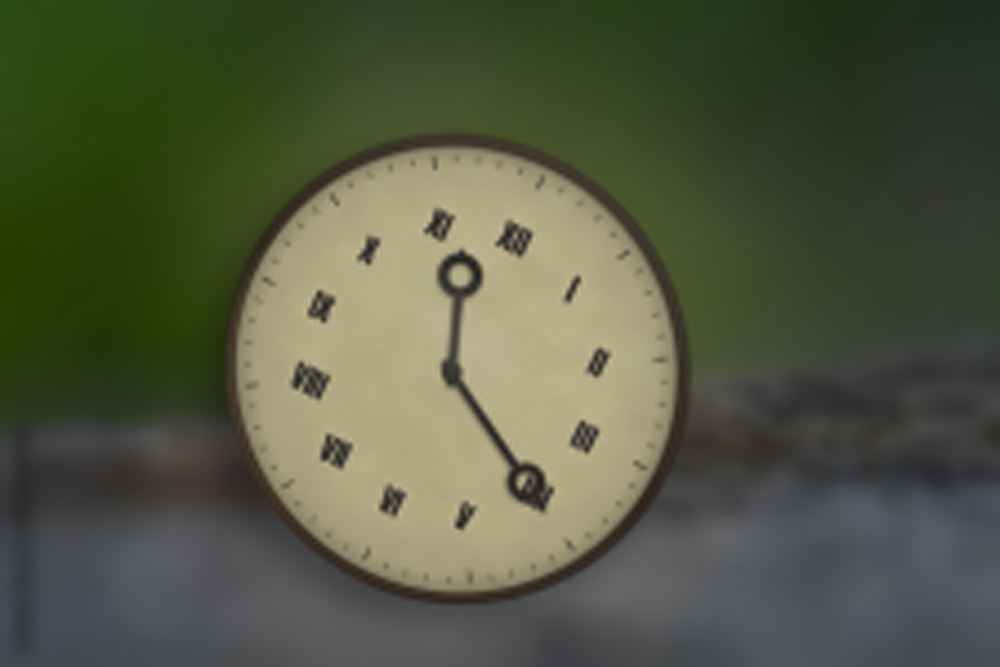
11:20
